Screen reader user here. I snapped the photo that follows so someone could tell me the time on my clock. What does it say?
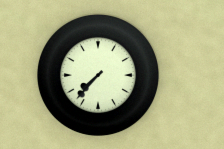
7:37
